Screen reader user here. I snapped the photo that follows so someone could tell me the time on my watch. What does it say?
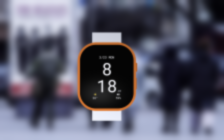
8:18
